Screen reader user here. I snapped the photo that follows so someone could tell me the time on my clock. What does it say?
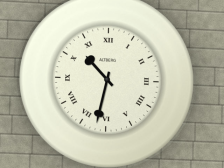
10:32
